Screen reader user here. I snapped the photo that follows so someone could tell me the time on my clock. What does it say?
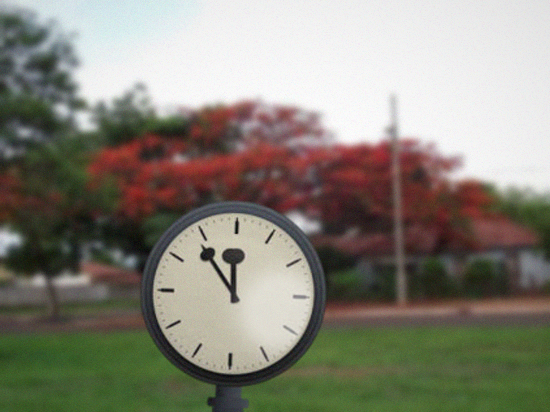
11:54
